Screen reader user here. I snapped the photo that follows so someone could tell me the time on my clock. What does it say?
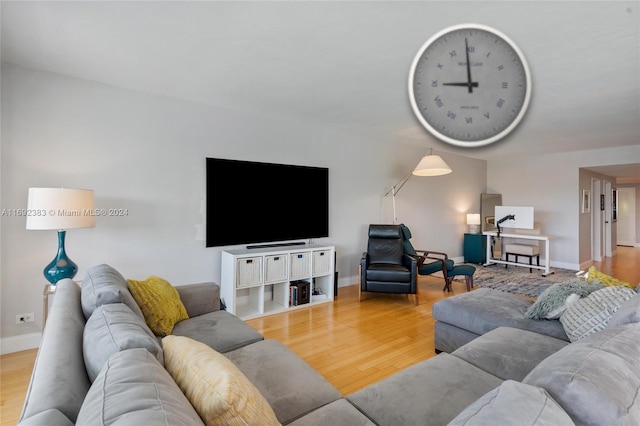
8:59
